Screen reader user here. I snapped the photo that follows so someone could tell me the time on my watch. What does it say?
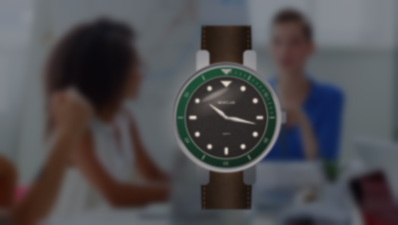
10:17
